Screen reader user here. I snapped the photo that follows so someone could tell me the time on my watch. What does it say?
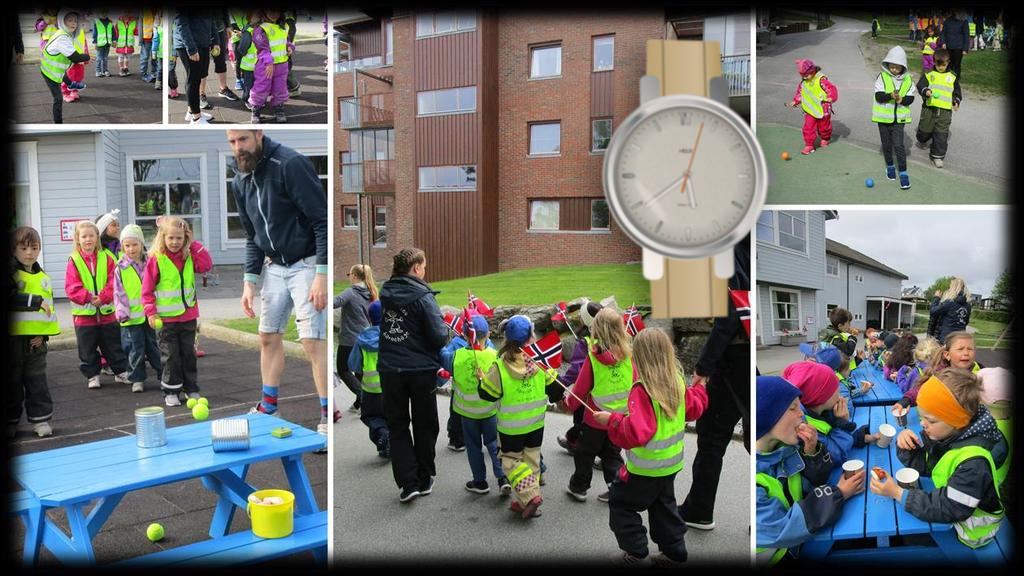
5:39:03
